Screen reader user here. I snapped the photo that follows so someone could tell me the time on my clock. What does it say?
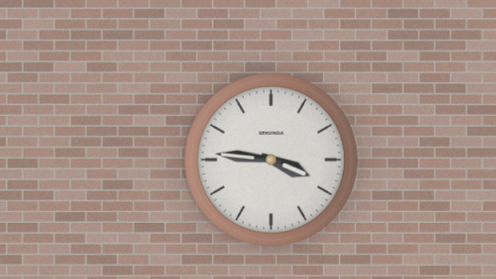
3:46
